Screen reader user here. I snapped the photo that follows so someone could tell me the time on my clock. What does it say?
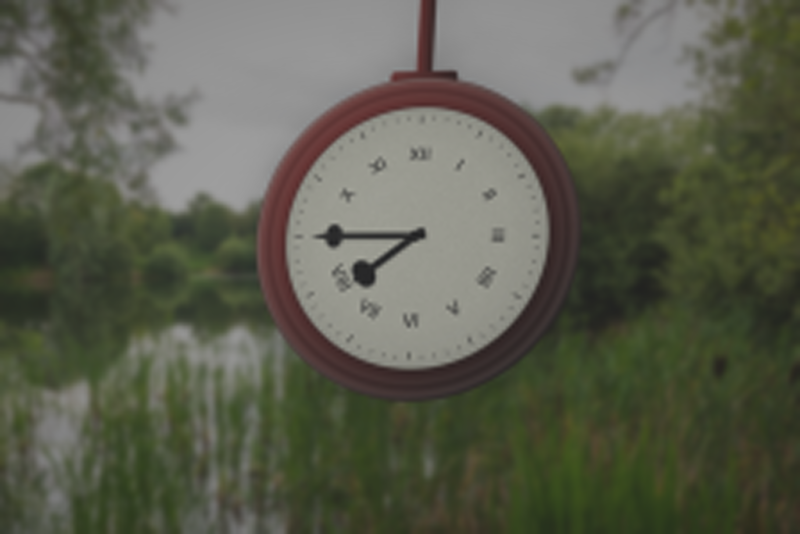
7:45
